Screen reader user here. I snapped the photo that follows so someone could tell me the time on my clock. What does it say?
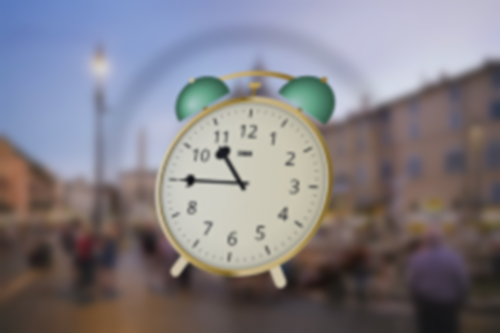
10:45
